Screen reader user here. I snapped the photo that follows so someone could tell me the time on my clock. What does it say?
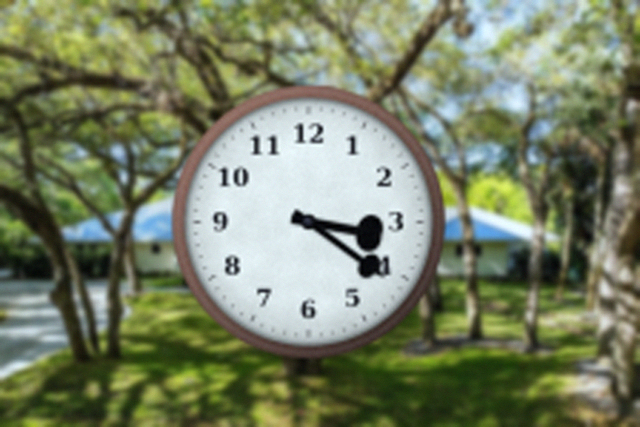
3:21
